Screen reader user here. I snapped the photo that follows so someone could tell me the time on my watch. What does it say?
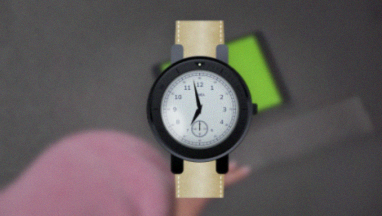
6:58
